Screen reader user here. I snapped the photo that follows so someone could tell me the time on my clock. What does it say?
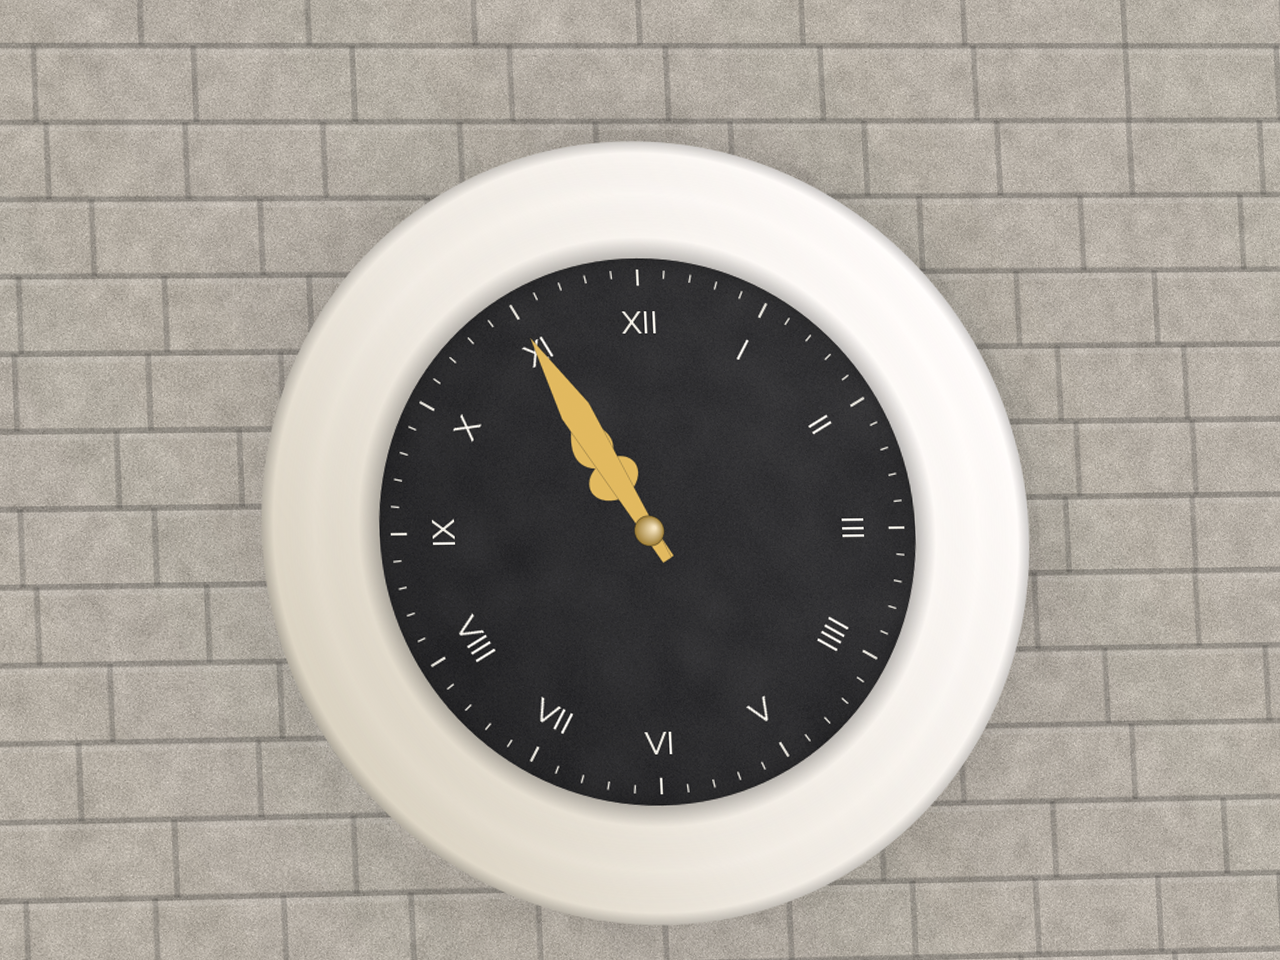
10:55
